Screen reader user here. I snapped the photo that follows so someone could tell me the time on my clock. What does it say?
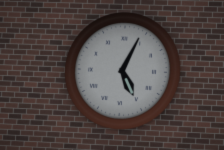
5:04
